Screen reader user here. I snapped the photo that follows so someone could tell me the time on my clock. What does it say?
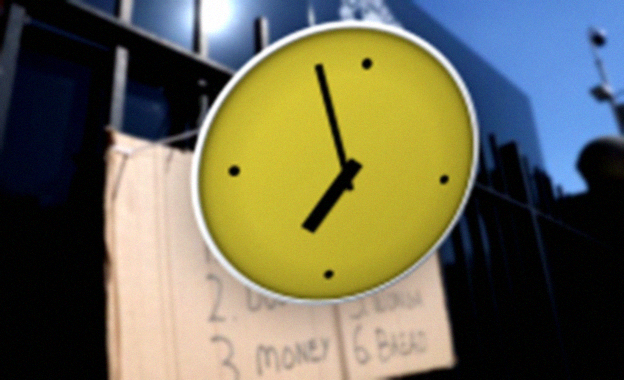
6:56
